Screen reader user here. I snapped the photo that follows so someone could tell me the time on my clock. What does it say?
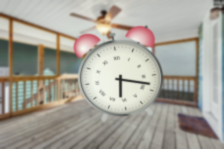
6:18
